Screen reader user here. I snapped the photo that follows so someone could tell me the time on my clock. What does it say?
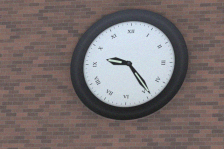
9:24
